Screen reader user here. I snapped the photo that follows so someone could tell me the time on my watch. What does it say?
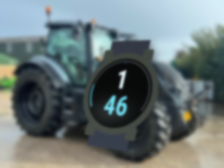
1:46
